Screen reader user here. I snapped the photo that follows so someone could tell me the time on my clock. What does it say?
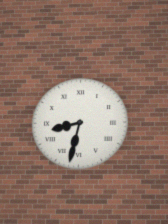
8:32
